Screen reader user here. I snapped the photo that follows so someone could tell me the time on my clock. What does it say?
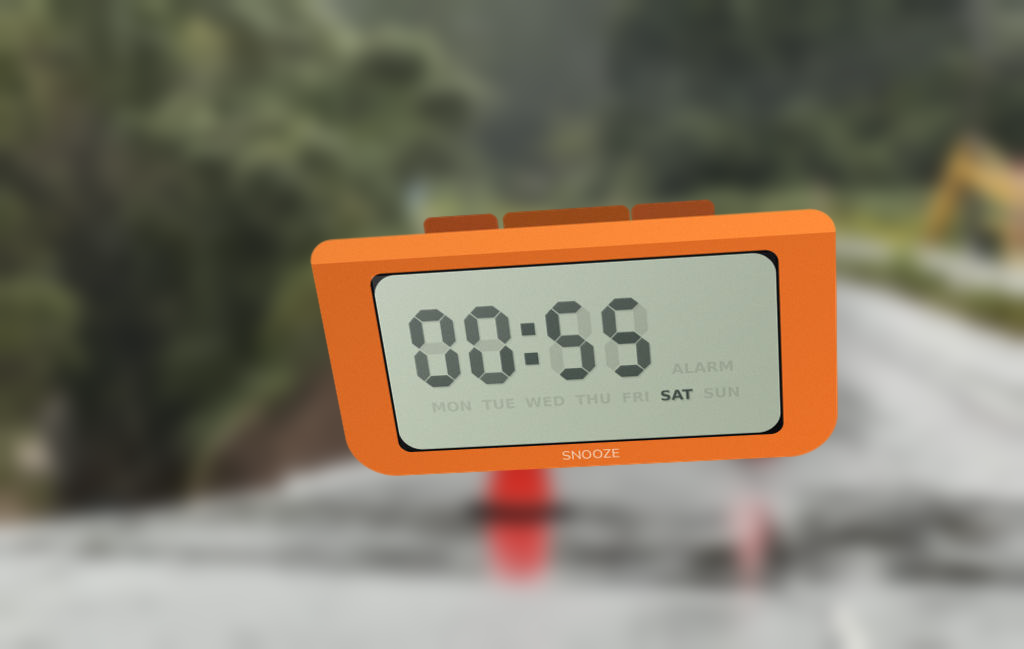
0:55
